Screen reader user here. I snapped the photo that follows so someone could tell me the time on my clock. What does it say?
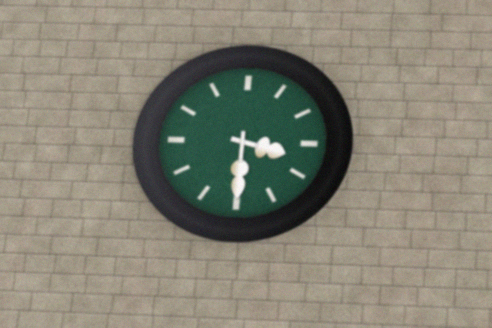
3:30
